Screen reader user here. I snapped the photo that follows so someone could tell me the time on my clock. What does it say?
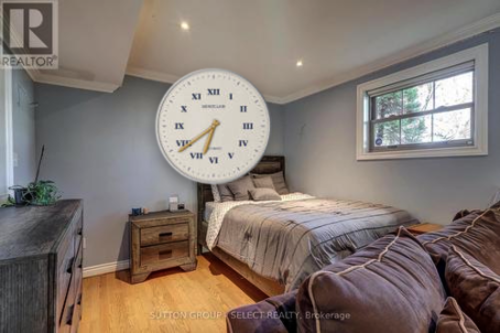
6:39
